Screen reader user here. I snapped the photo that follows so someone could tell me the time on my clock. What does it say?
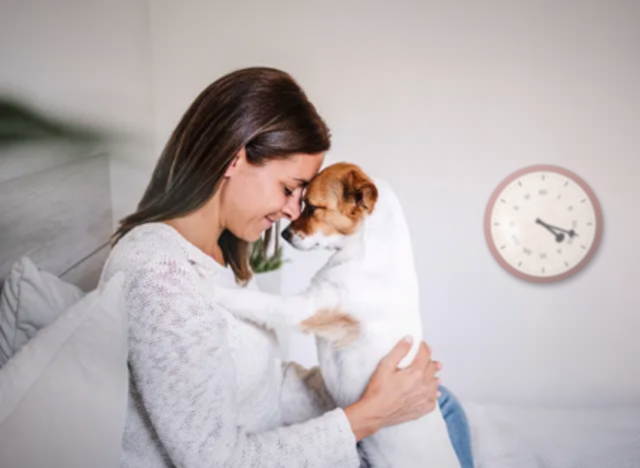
4:18
